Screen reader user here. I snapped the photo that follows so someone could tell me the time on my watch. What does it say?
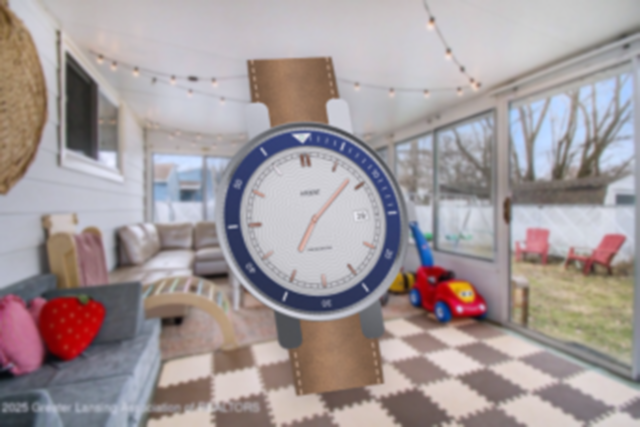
7:08
